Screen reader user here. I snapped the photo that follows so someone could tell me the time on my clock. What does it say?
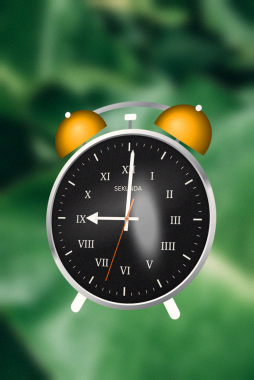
9:00:33
